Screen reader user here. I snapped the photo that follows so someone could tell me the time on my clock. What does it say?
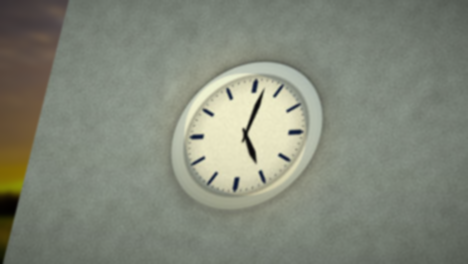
5:02
